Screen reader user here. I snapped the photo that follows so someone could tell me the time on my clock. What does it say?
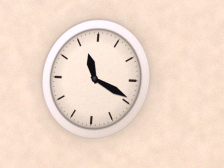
11:19
